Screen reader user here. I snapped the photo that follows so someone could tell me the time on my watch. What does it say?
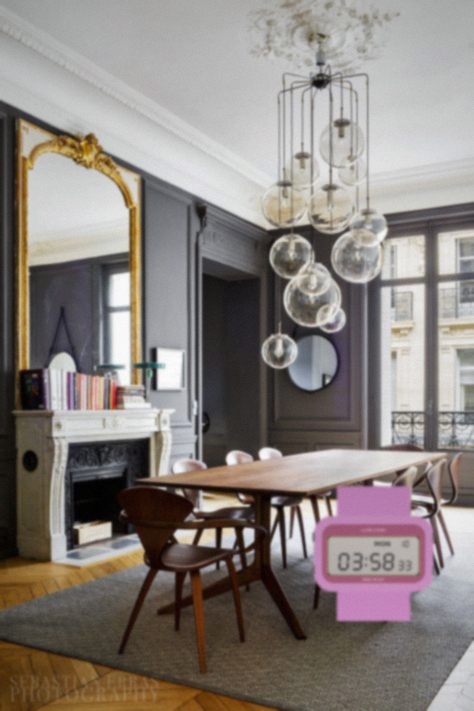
3:58
